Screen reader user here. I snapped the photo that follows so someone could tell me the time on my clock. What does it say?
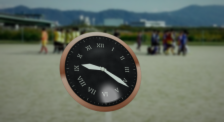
9:21
